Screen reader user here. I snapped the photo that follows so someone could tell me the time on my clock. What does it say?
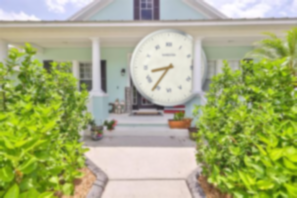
8:36
